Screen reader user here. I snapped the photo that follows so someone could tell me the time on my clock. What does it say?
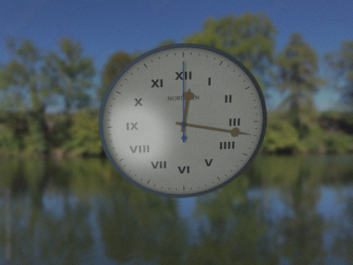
12:17:00
